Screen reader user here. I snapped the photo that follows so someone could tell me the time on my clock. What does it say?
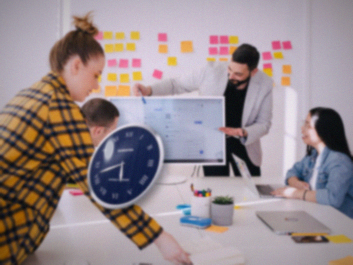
5:42
